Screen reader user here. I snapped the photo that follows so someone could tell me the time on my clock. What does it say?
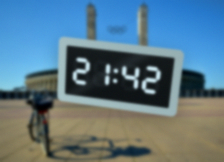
21:42
